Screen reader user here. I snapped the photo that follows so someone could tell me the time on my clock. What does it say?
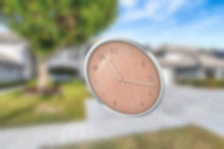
11:17
